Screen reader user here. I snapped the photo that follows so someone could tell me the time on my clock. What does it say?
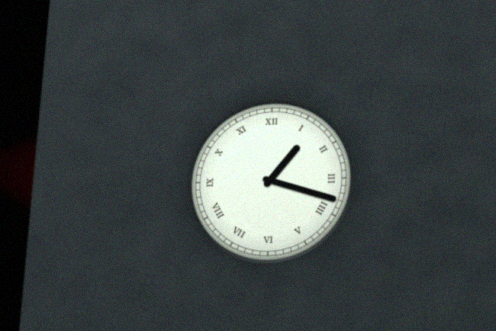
1:18
